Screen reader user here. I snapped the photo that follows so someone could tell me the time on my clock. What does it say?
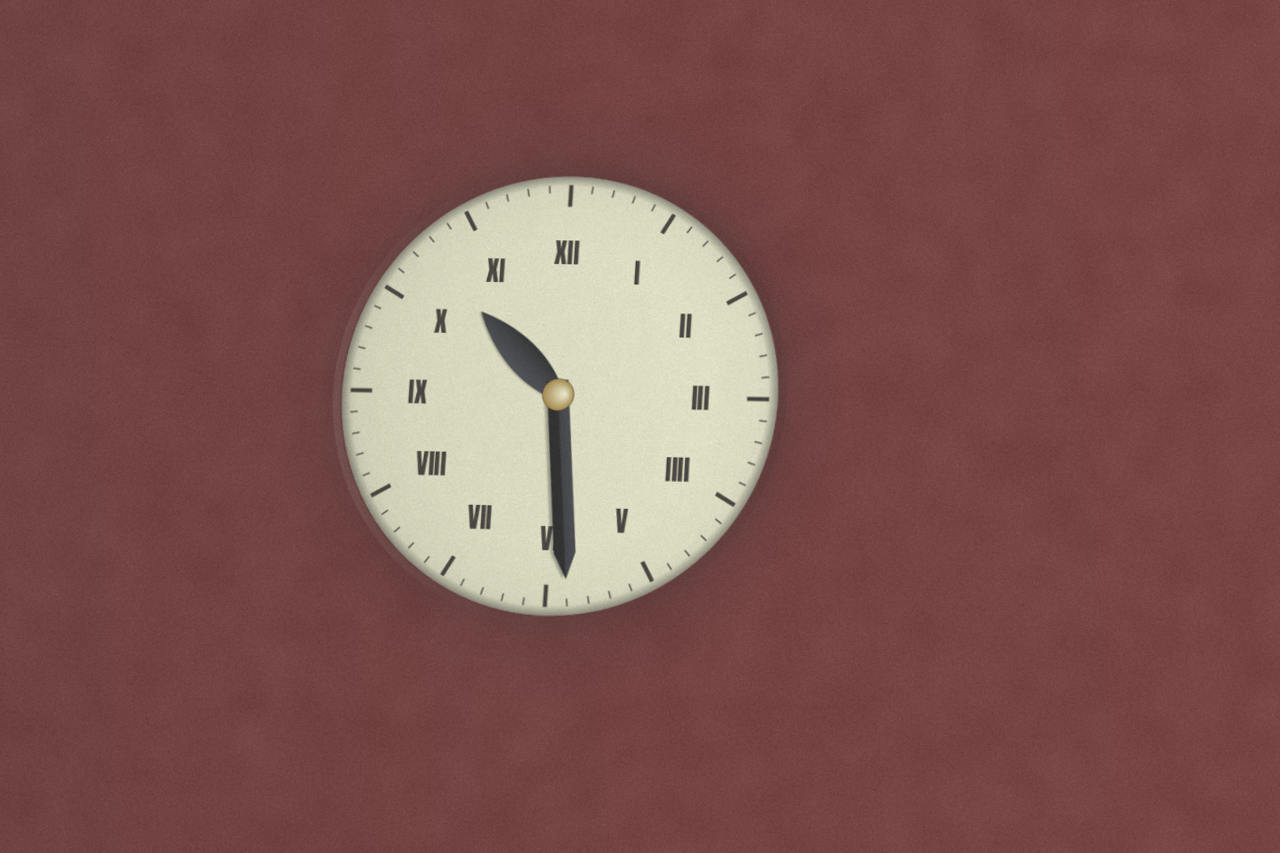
10:29
